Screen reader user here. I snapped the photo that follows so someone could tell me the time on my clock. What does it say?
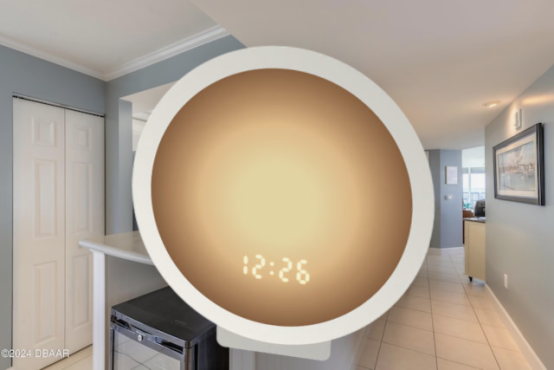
12:26
